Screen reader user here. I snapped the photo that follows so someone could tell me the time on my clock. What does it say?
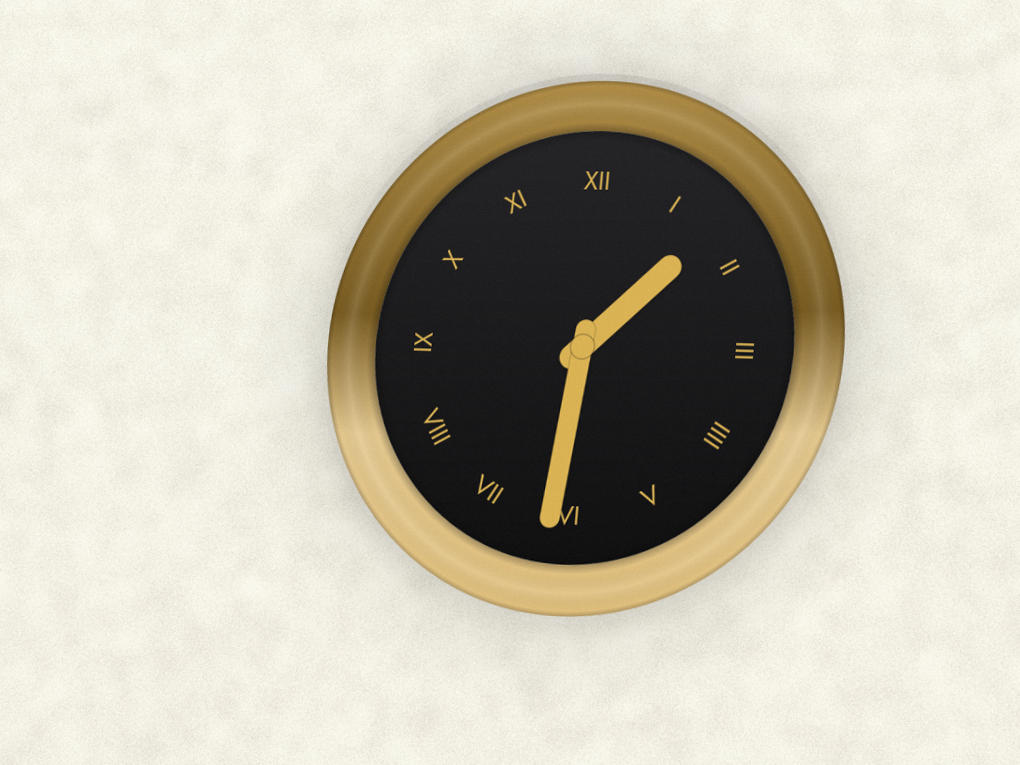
1:31
